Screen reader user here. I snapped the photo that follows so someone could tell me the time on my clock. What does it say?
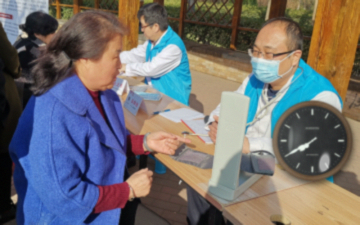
7:40
